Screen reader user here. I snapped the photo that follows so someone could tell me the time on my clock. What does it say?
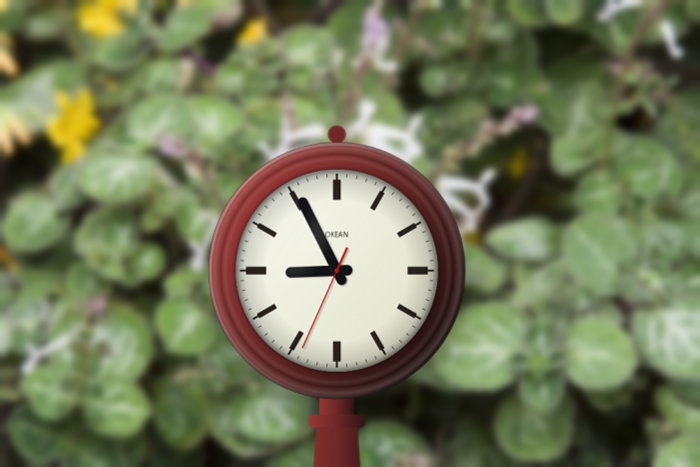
8:55:34
